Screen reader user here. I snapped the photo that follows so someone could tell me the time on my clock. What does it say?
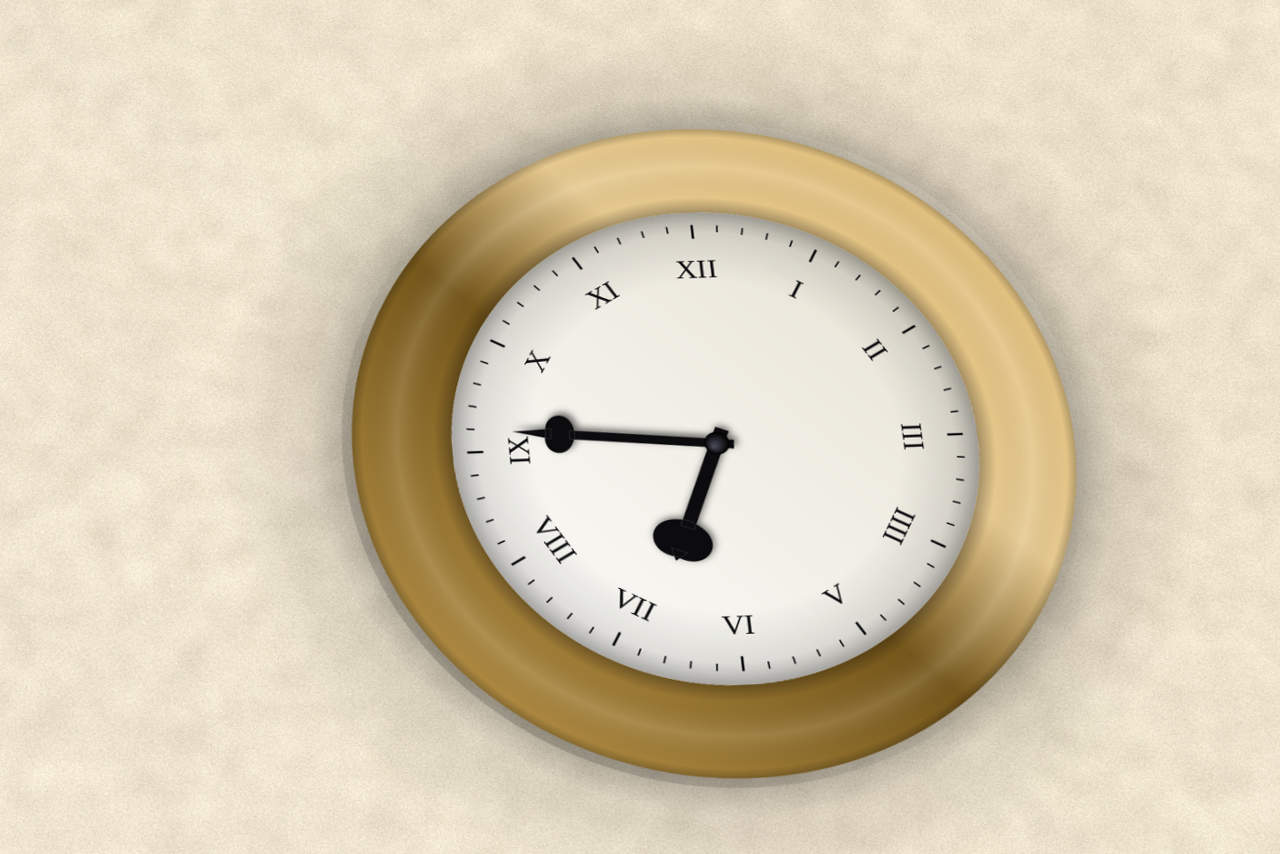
6:46
